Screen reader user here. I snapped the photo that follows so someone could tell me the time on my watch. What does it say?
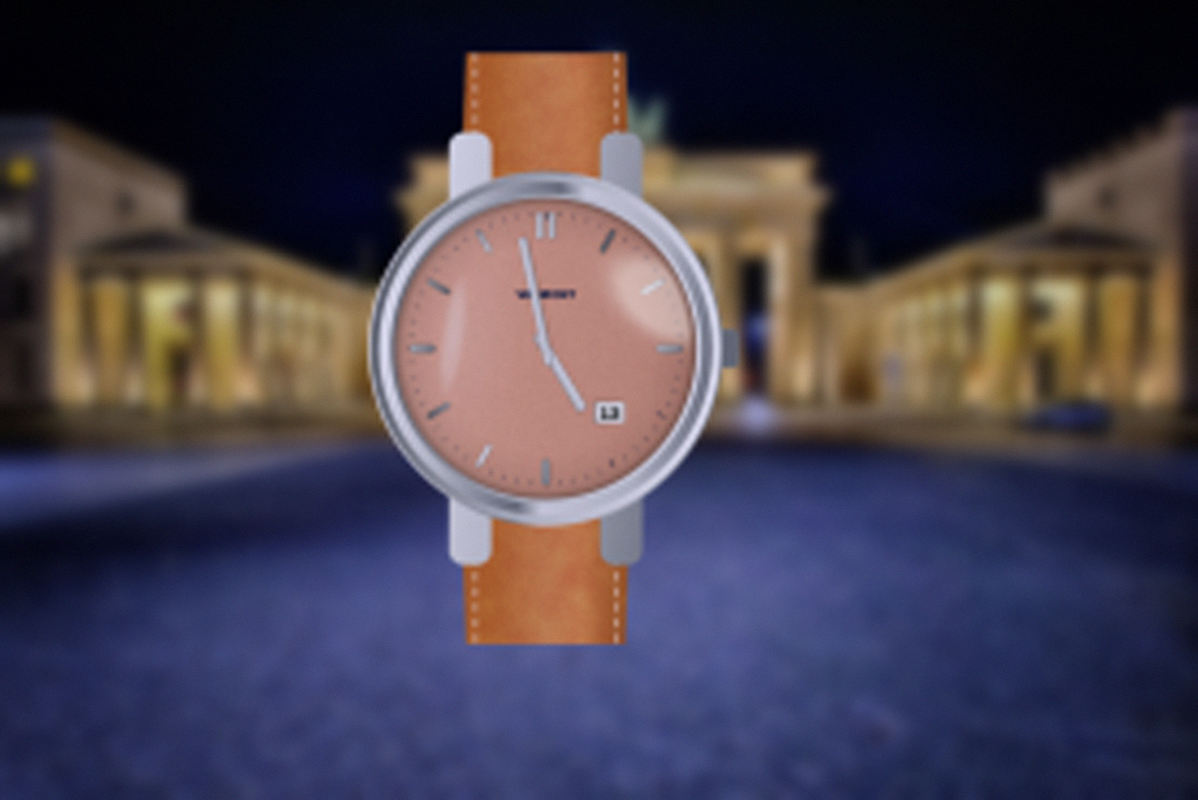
4:58
